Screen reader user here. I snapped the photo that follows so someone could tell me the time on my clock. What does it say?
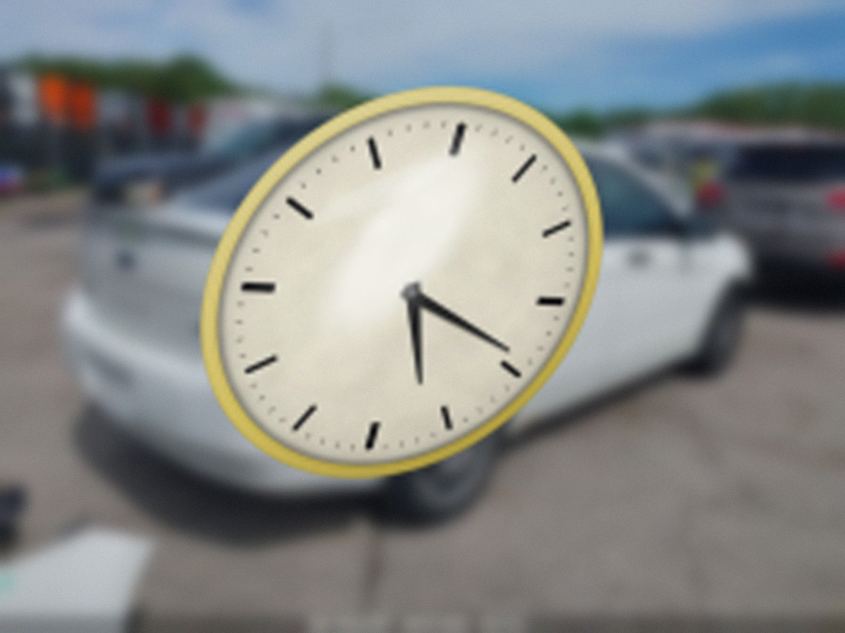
5:19
